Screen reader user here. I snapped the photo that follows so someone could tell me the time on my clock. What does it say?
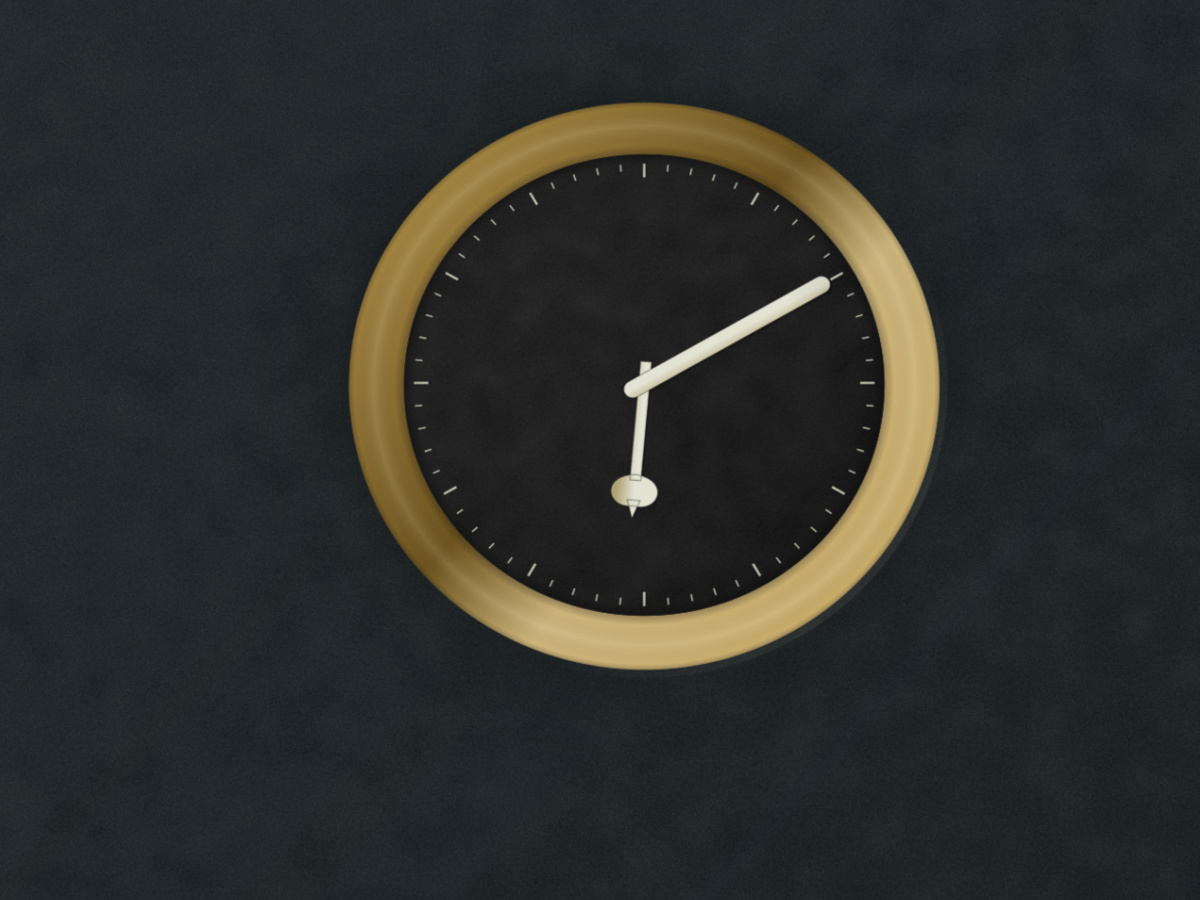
6:10
